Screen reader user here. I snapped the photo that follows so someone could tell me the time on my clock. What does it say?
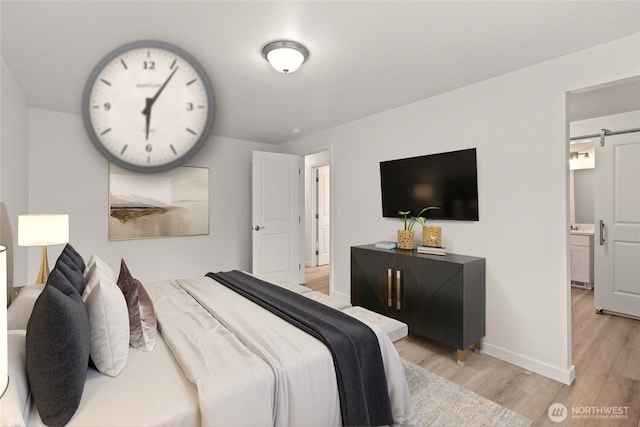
6:06
